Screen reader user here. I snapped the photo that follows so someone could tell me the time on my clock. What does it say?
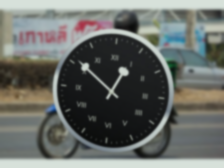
12:51
